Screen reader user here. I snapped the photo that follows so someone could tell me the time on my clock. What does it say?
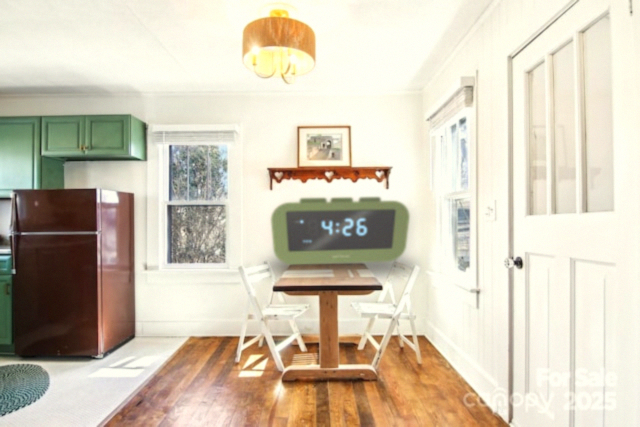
4:26
